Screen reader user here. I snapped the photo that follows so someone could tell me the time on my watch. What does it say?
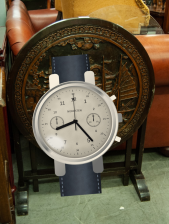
8:24
